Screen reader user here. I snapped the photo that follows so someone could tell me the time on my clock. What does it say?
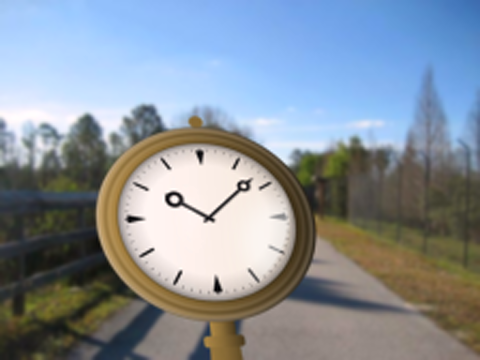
10:08
